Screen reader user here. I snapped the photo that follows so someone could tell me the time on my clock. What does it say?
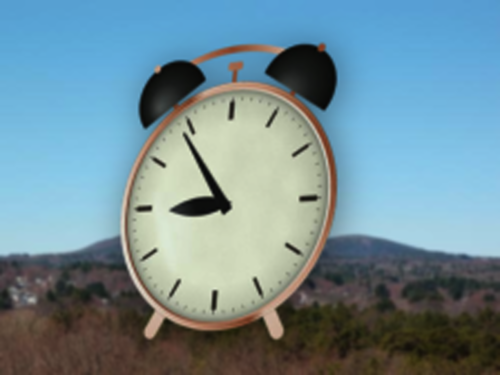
8:54
